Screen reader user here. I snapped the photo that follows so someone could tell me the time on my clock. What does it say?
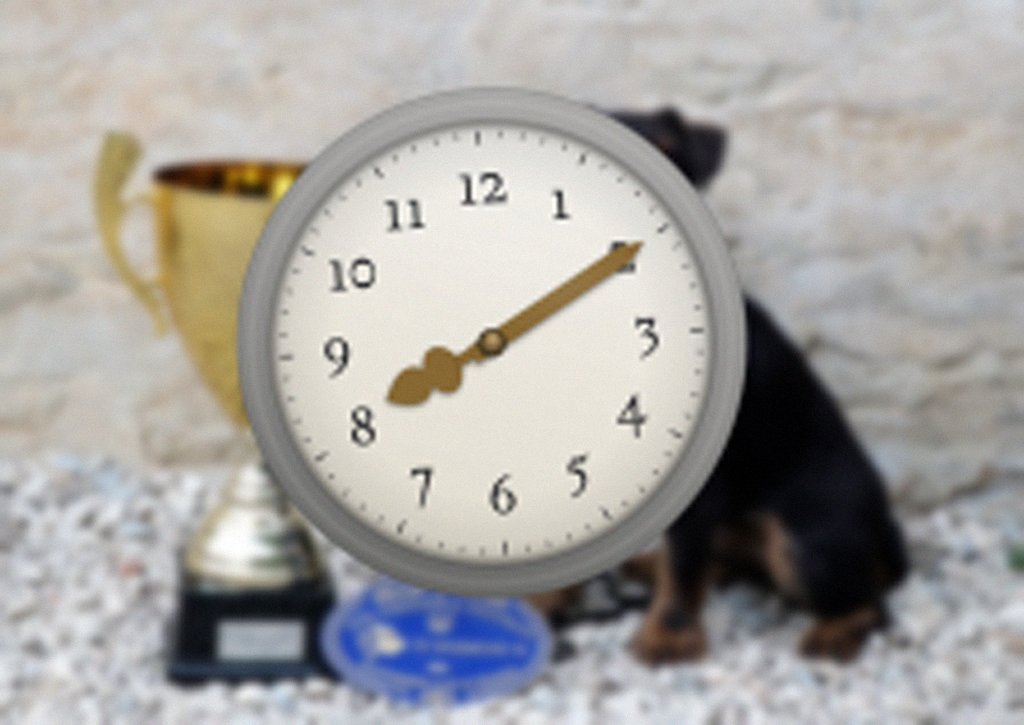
8:10
